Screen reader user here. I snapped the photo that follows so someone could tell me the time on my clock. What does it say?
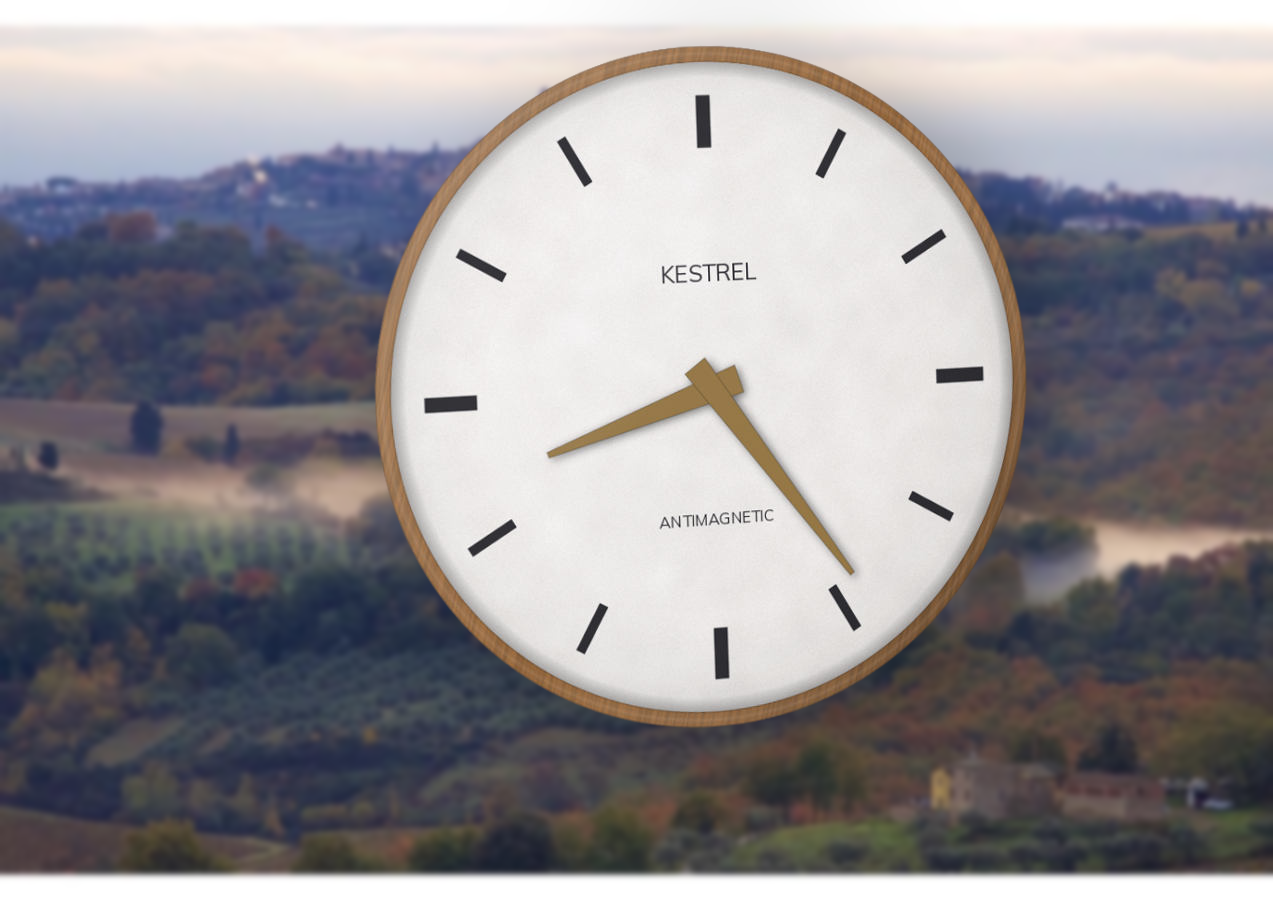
8:24
